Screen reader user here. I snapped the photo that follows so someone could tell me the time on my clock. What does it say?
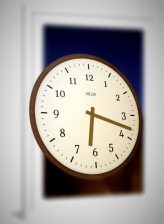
6:18
